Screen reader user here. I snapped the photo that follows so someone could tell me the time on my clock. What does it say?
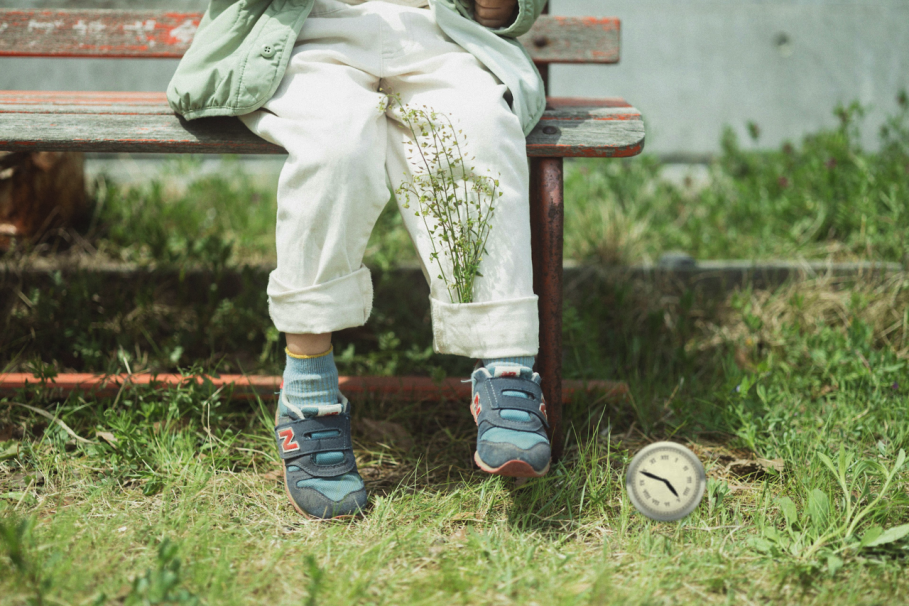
4:49
